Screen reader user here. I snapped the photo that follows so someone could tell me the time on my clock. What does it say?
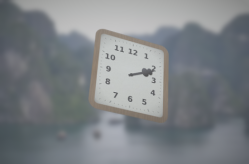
2:11
